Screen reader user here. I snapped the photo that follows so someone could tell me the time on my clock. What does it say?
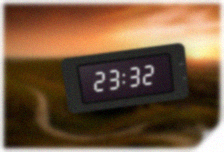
23:32
